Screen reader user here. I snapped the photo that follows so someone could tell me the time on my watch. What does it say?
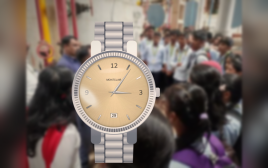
3:06
